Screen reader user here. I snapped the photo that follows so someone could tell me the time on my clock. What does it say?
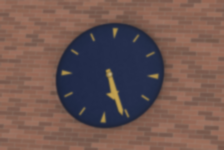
5:26
